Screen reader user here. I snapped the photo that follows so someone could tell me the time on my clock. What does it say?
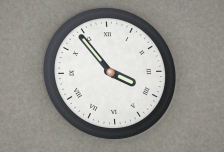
3:54
